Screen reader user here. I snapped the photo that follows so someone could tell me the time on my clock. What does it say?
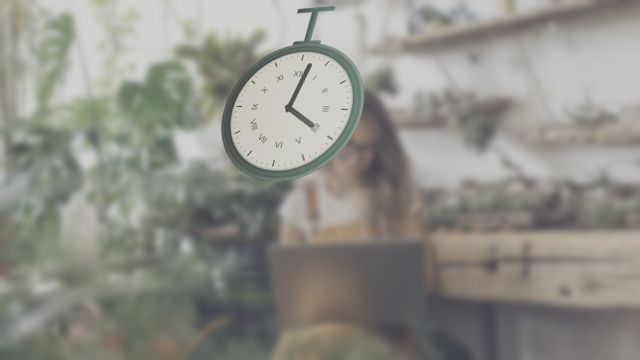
4:02
